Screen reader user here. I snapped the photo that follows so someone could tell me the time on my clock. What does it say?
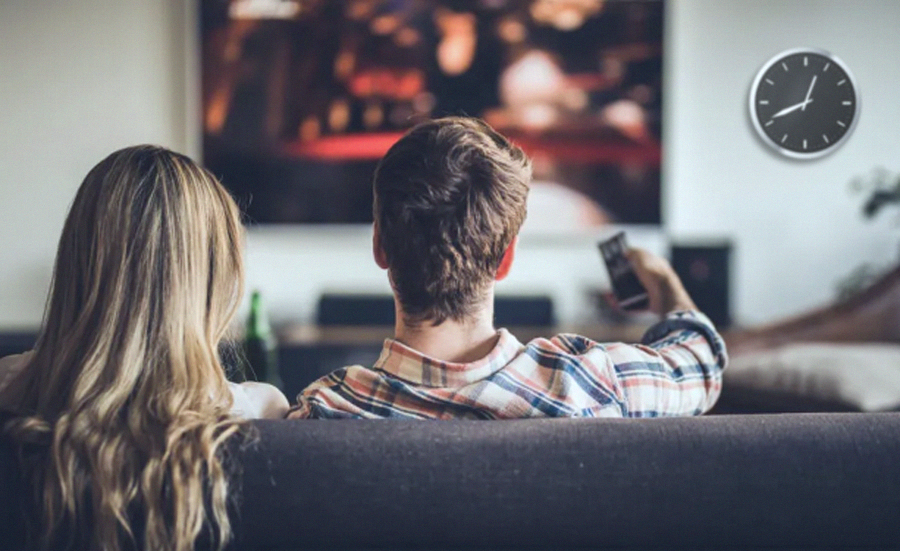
12:41
